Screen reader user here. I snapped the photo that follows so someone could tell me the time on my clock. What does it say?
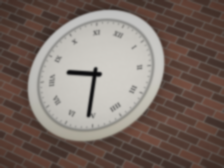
8:26
